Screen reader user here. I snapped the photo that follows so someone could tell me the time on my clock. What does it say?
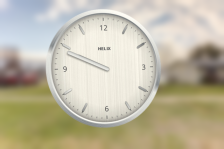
9:49
